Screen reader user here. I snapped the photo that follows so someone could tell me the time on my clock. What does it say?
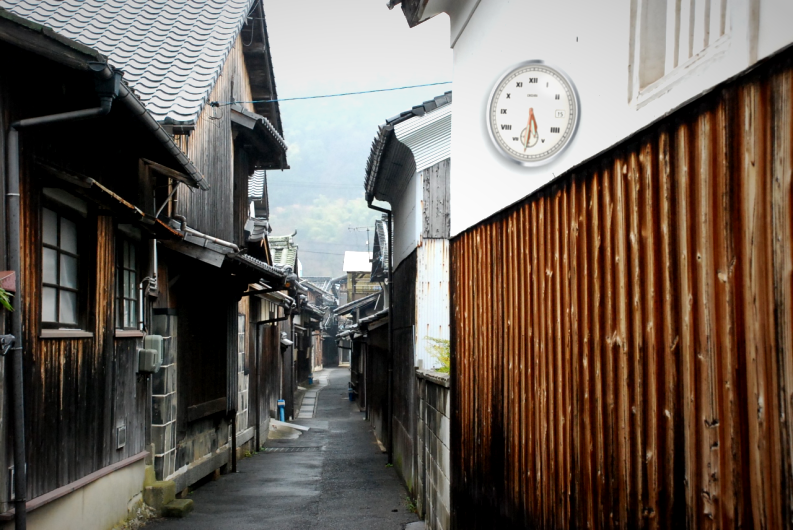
5:31
